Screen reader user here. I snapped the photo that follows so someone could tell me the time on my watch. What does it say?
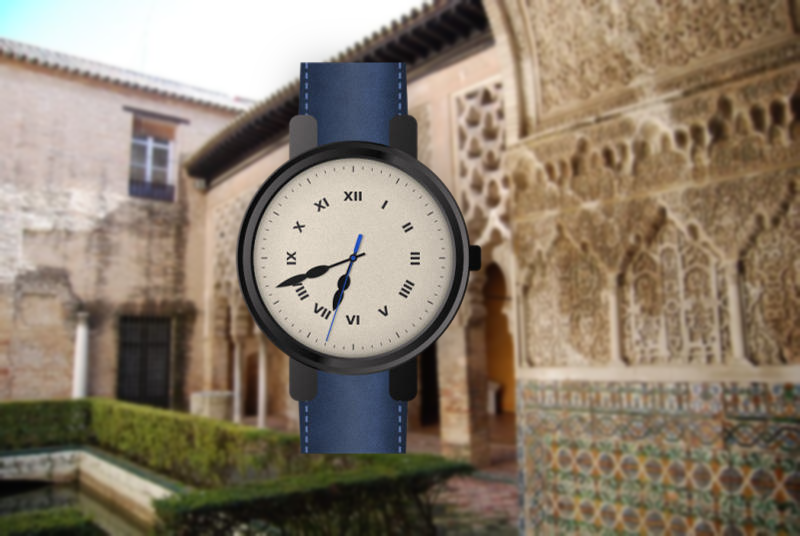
6:41:33
